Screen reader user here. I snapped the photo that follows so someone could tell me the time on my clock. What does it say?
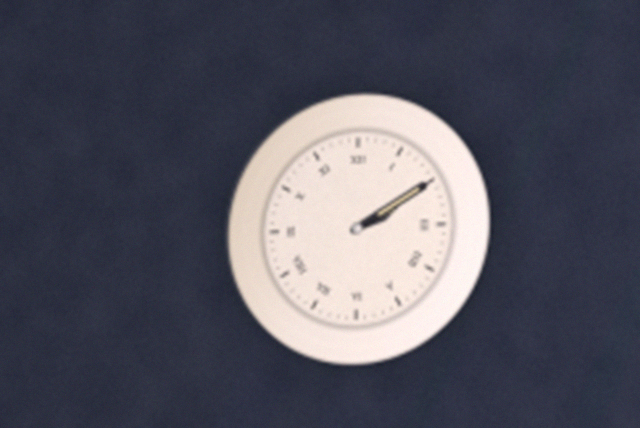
2:10
